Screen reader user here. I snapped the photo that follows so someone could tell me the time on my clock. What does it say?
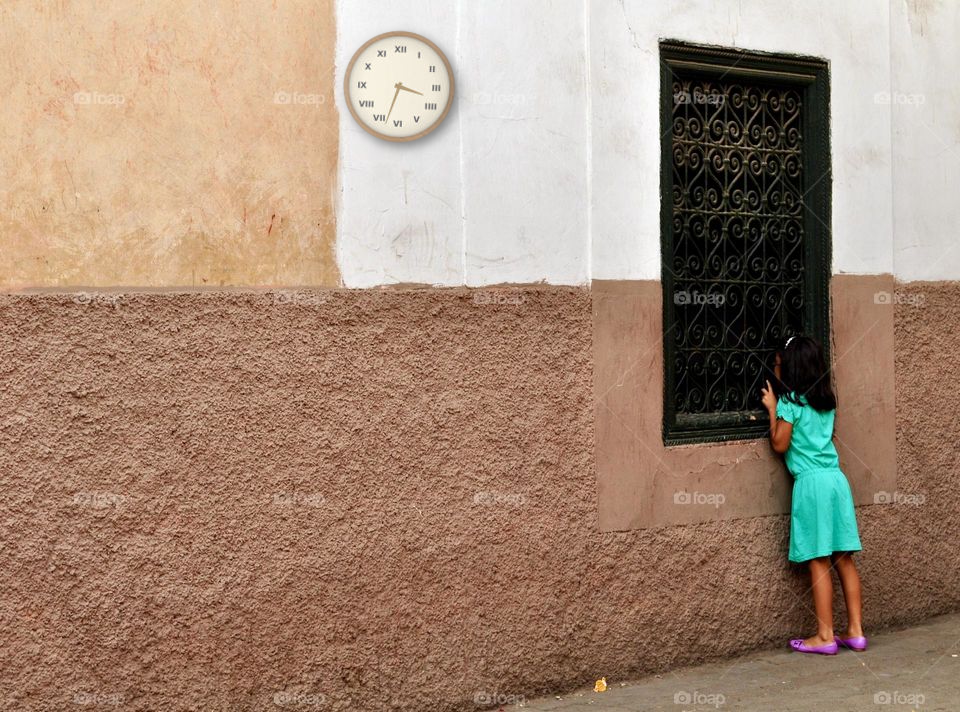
3:33
